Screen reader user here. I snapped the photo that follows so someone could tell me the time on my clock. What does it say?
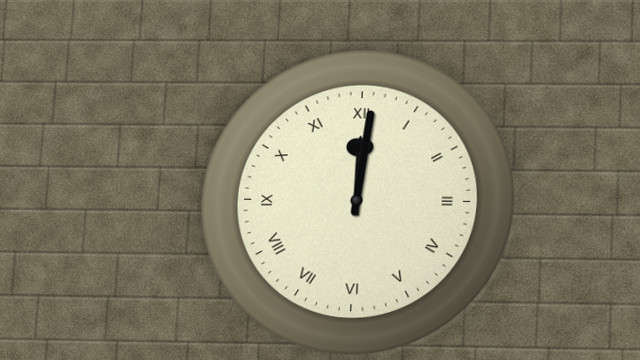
12:01
